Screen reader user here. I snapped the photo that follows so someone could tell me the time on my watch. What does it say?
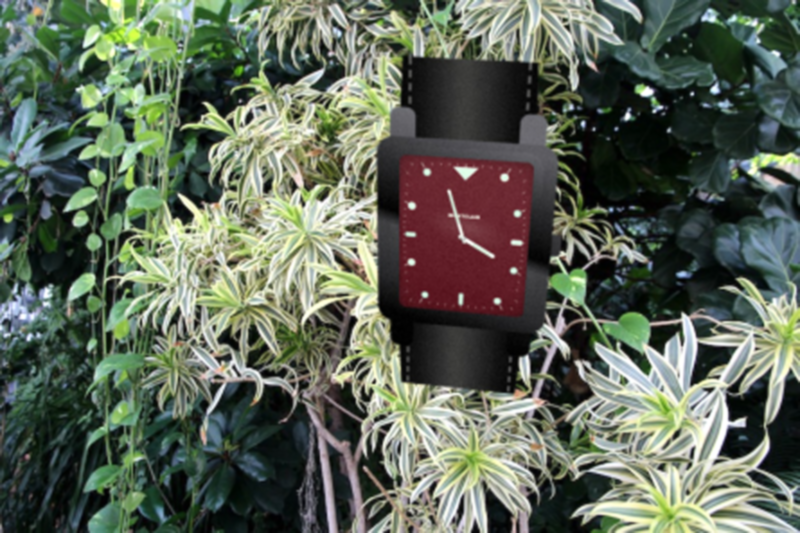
3:57
